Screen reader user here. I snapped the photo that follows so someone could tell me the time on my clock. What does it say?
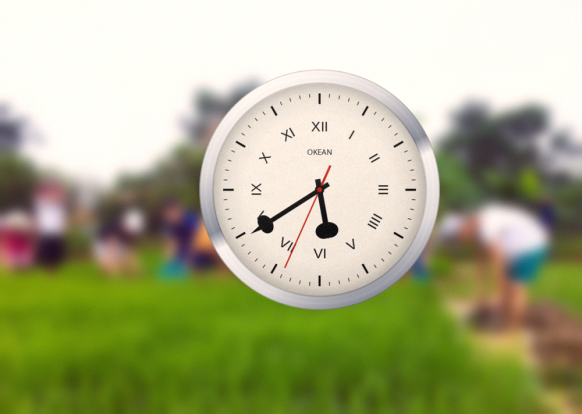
5:39:34
